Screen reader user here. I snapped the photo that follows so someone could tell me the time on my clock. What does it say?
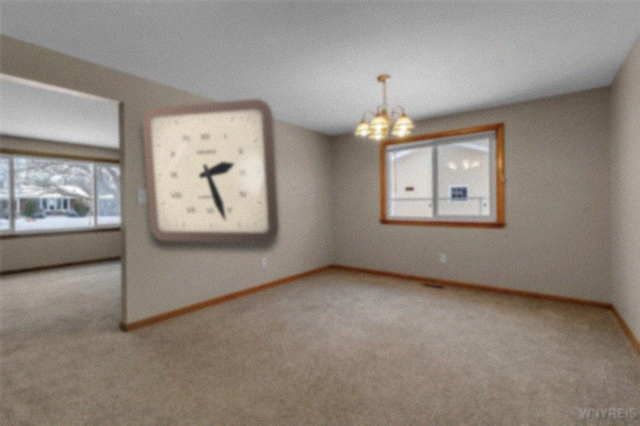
2:27
